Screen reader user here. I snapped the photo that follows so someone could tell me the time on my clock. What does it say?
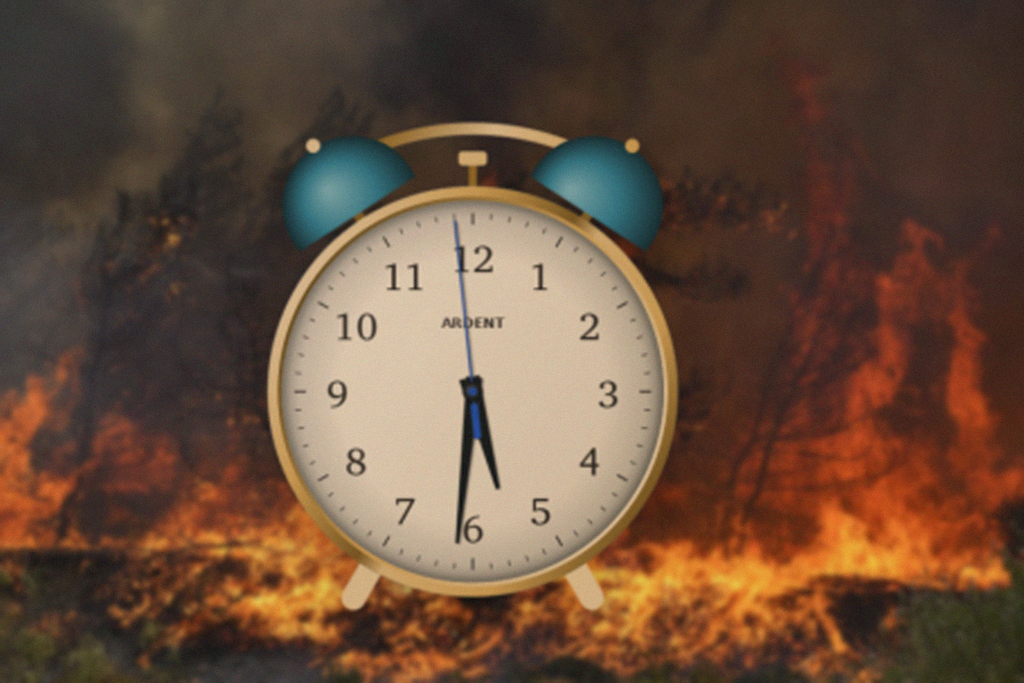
5:30:59
